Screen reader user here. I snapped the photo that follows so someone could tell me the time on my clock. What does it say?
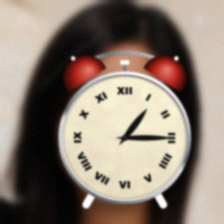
1:15
